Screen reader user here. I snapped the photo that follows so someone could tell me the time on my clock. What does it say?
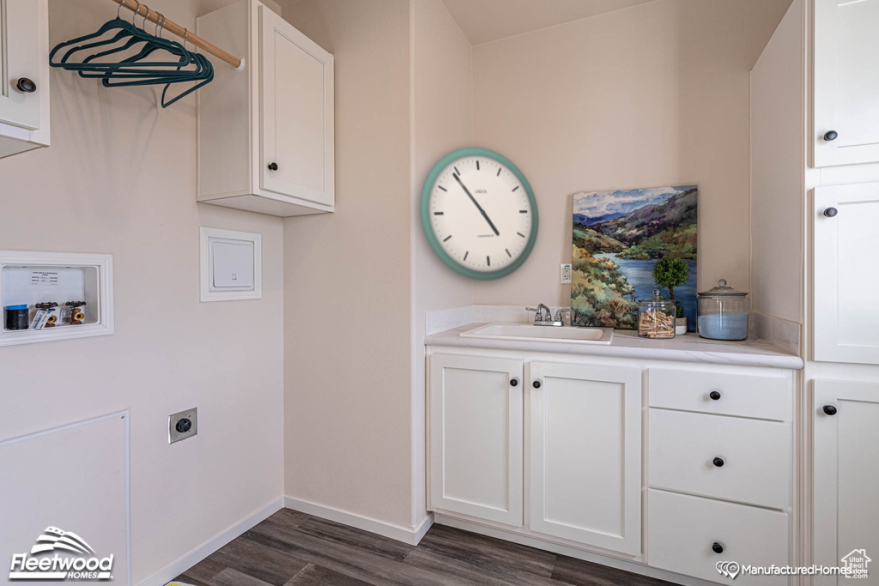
4:54
